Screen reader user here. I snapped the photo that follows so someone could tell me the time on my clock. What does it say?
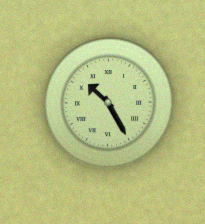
10:25
